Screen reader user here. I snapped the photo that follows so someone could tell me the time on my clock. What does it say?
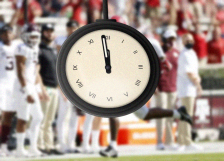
11:59
